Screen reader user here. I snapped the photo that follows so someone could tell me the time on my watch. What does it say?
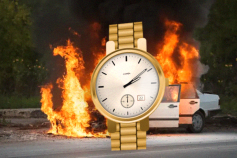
2:09
